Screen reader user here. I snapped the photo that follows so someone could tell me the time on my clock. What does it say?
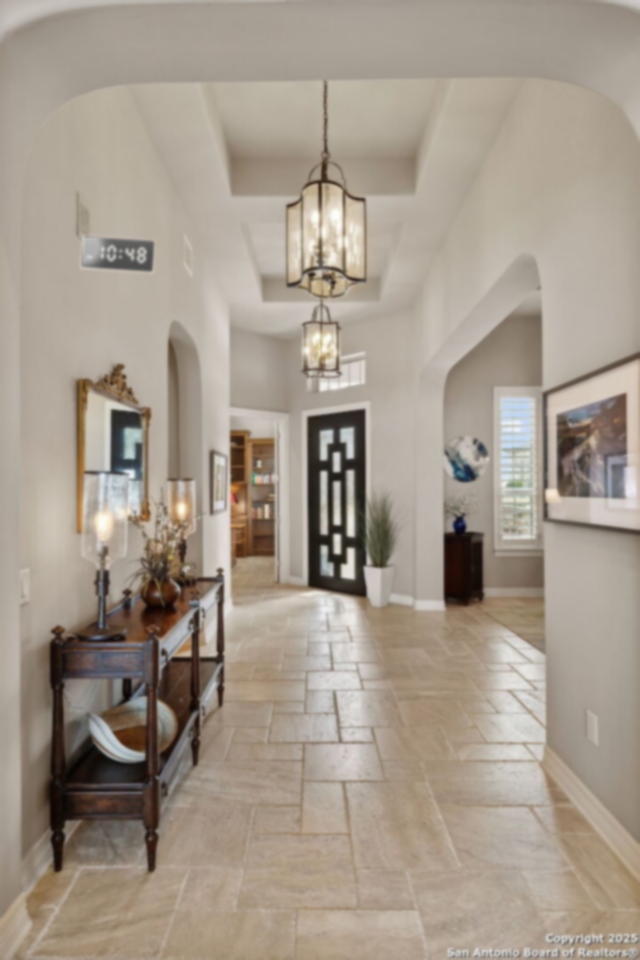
10:48
